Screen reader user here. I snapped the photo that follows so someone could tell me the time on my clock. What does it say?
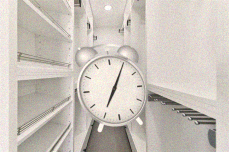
7:05
